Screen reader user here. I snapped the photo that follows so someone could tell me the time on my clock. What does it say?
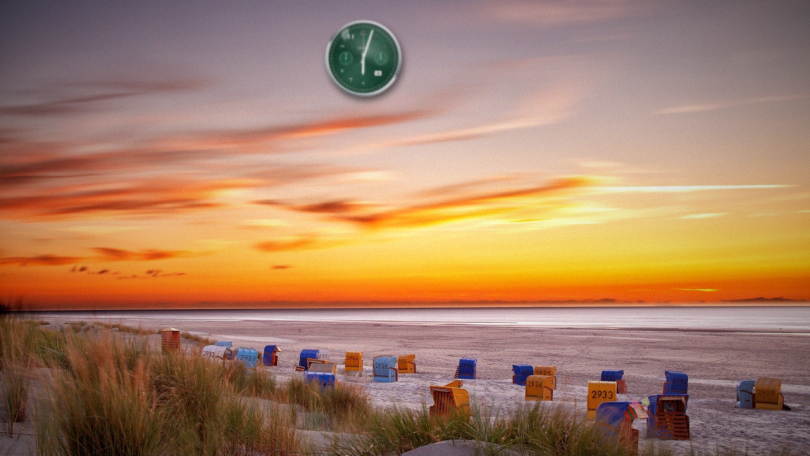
6:03
